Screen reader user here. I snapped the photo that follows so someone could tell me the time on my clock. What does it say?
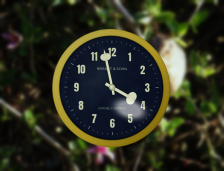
3:58
